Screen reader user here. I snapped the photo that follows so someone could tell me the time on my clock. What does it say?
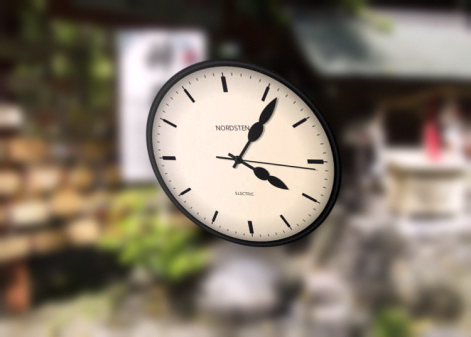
4:06:16
